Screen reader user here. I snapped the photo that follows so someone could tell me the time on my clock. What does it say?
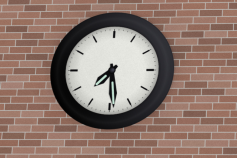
7:29
